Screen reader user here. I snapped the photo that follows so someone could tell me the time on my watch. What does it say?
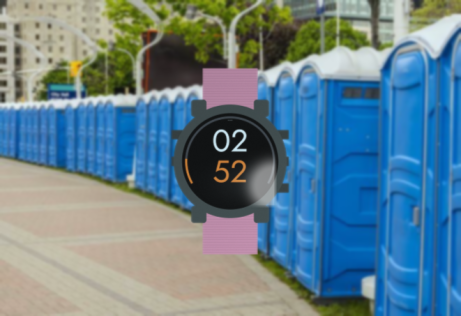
2:52
